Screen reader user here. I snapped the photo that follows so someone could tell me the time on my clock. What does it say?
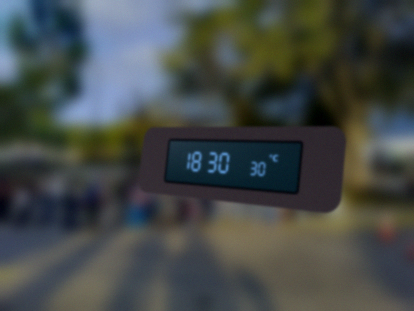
18:30
